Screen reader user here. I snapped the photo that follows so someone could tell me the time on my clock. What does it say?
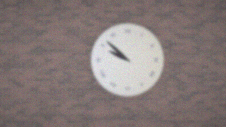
9:52
